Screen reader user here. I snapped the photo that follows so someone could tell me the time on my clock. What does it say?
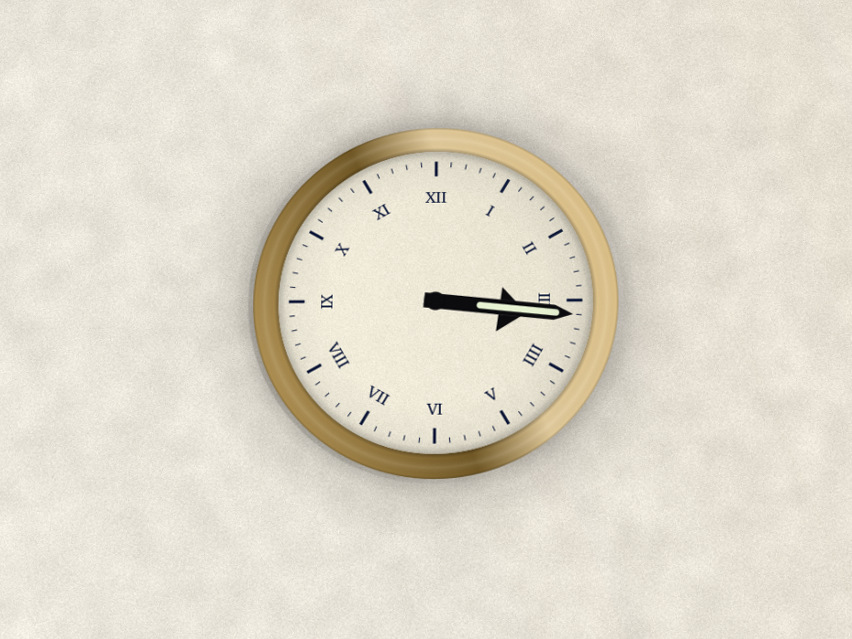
3:16
